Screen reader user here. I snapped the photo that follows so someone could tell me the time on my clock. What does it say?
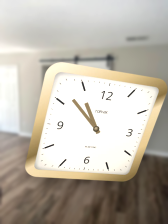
10:52
